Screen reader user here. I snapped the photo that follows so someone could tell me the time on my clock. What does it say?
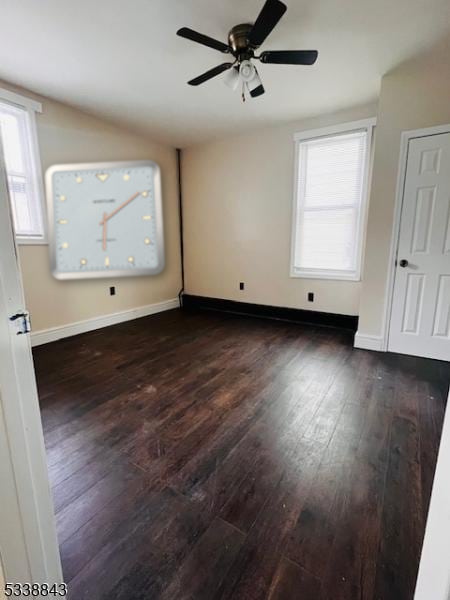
6:09
